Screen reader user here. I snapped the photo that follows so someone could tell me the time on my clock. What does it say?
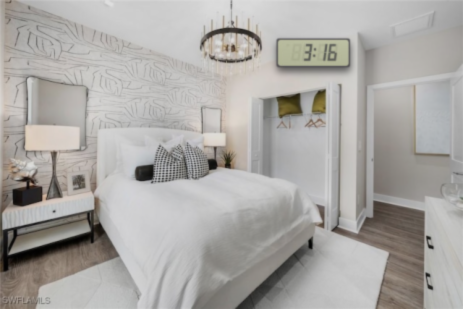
3:16
